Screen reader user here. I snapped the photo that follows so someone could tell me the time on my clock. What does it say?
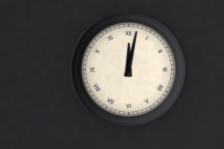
12:02
